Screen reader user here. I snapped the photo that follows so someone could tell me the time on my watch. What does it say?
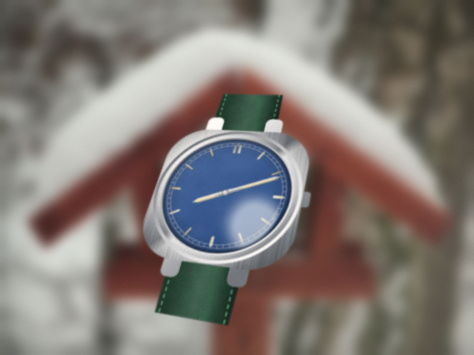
8:11
